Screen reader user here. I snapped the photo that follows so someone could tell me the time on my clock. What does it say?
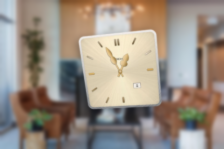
12:56
